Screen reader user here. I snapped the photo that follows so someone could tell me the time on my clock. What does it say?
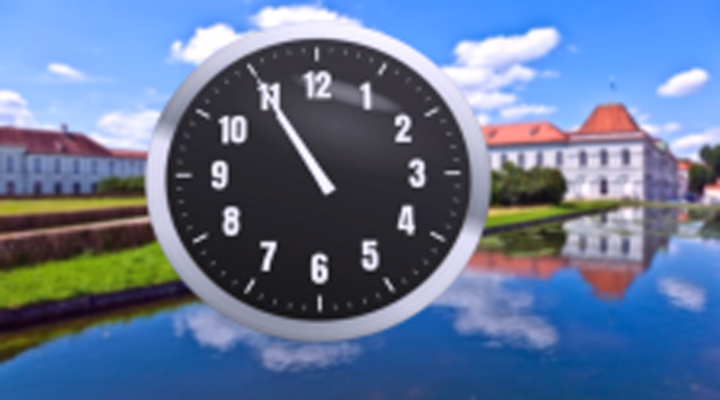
10:55
